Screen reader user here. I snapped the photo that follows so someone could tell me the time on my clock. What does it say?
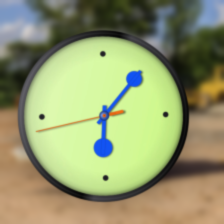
6:06:43
